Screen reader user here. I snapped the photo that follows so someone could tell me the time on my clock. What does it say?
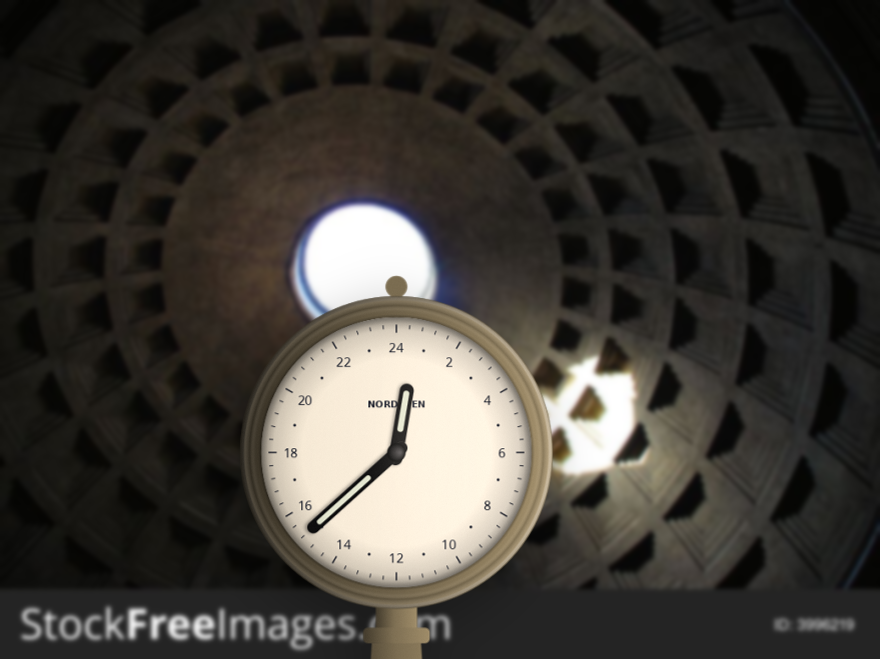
0:38
